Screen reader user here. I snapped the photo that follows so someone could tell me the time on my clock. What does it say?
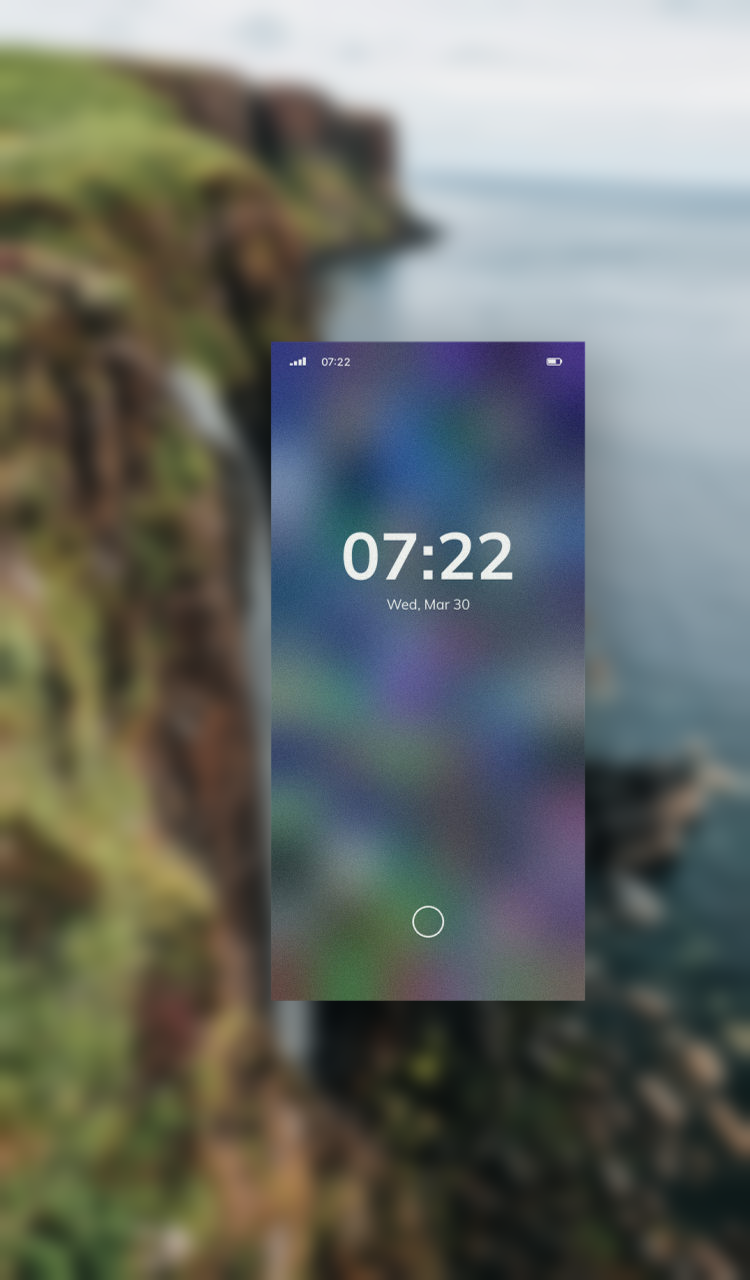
7:22
